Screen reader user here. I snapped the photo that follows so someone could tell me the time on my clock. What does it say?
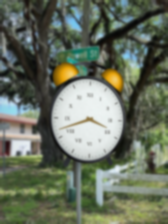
3:42
